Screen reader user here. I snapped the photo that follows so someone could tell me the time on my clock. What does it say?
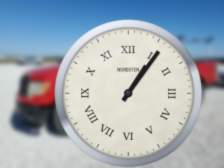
1:06
